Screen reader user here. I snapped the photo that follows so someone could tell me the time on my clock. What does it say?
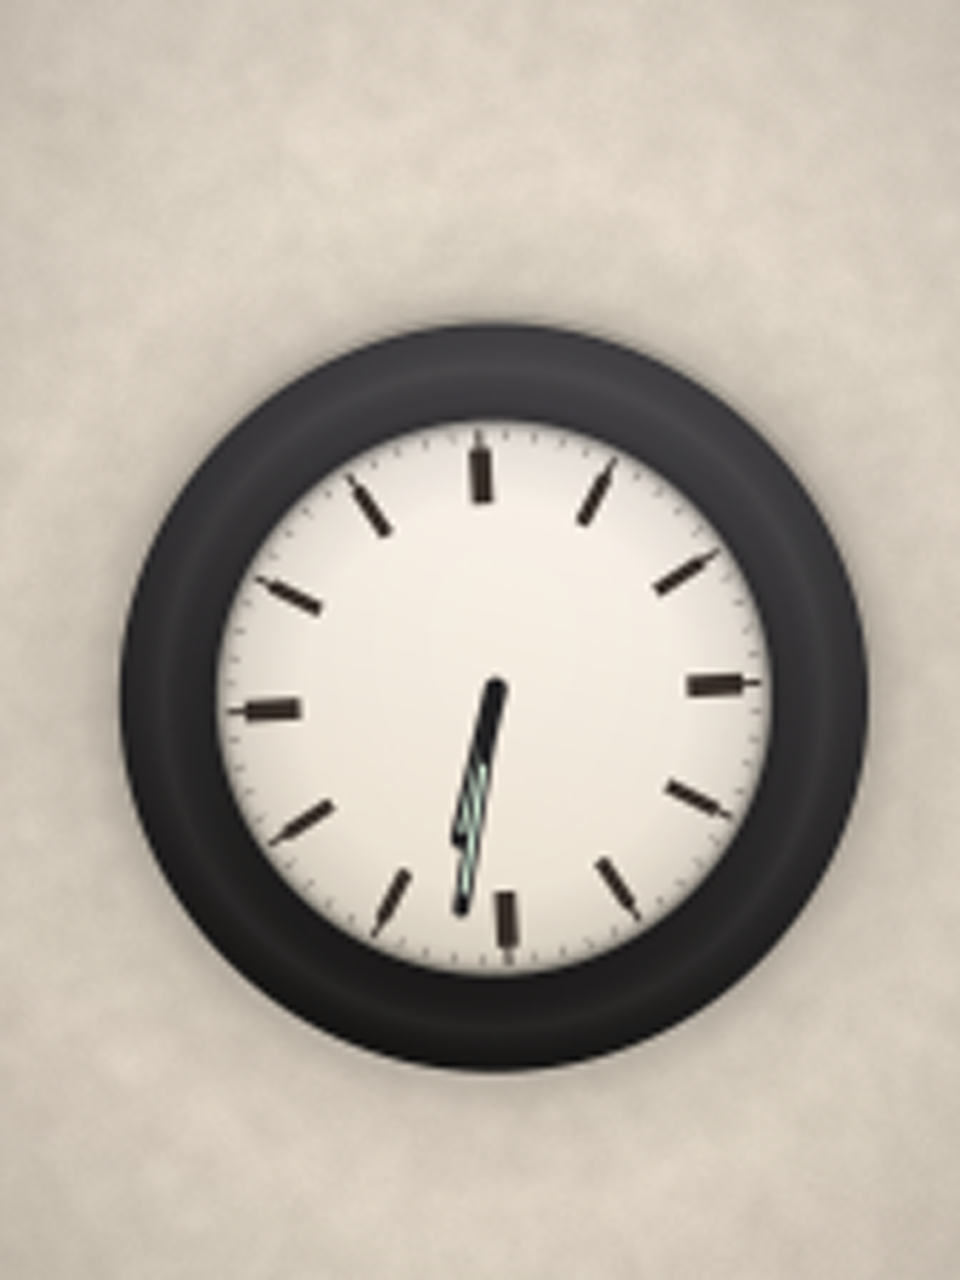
6:32
